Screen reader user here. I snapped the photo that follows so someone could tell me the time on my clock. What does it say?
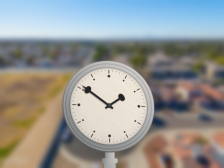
1:51
